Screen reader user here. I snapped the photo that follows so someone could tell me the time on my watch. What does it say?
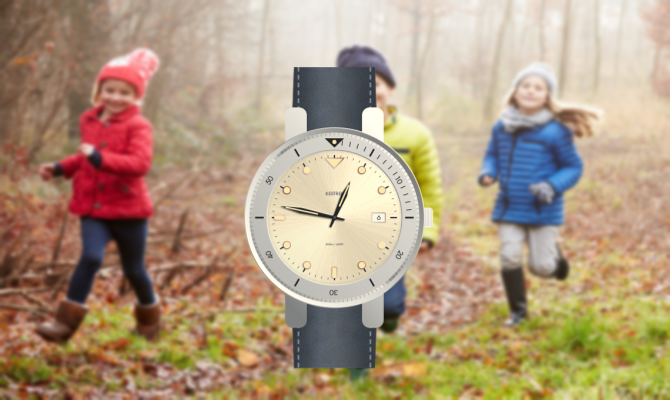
12:47
